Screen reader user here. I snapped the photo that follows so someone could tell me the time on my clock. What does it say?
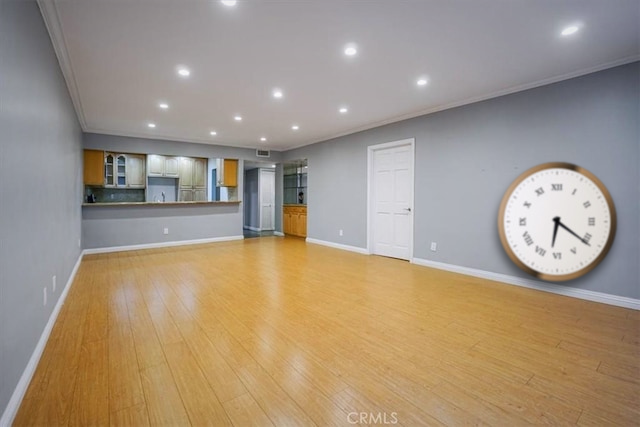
6:21
